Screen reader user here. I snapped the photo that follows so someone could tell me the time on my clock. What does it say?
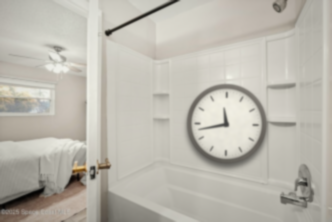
11:43
